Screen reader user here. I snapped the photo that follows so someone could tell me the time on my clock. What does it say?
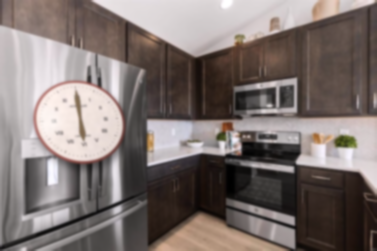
6:00
